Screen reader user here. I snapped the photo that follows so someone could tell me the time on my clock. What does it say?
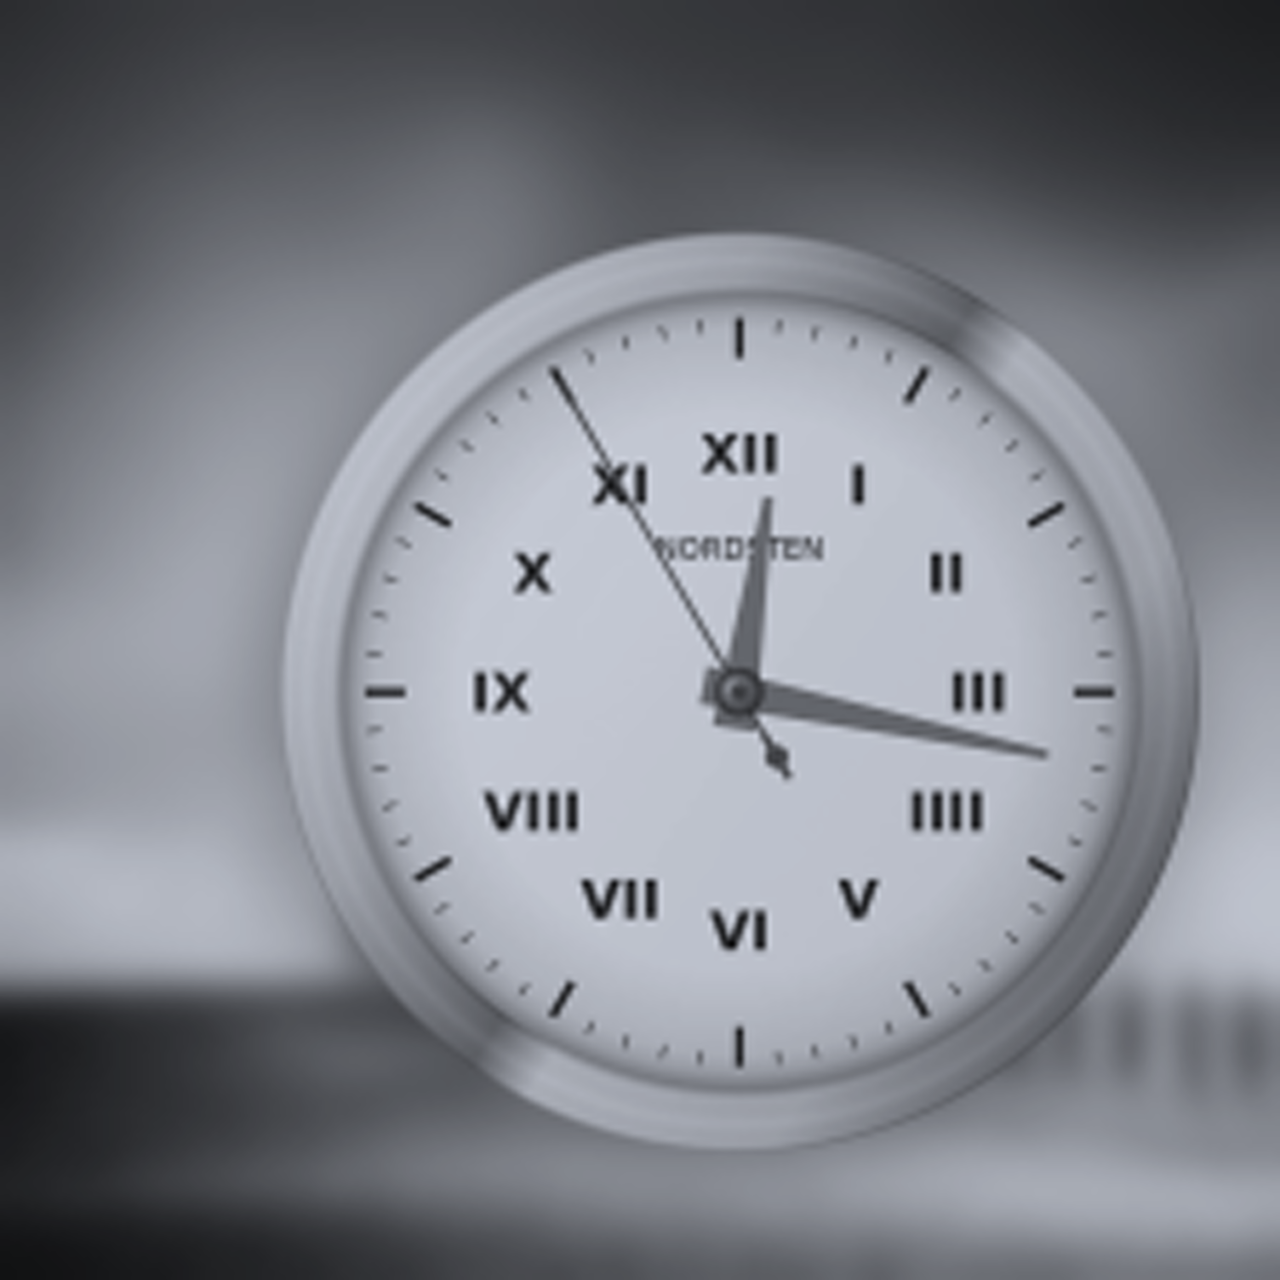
12:16:55
